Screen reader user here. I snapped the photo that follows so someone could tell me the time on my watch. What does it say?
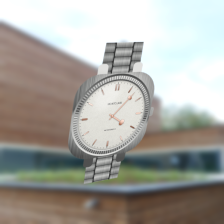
4:07
